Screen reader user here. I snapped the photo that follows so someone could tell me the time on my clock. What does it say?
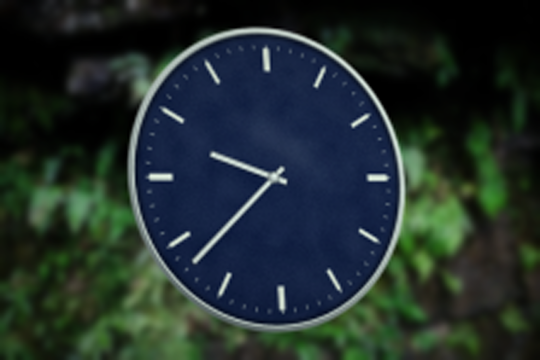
9:38
